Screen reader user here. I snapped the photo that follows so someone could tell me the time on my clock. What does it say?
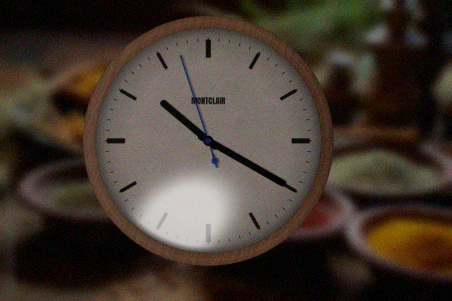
10:19:57
